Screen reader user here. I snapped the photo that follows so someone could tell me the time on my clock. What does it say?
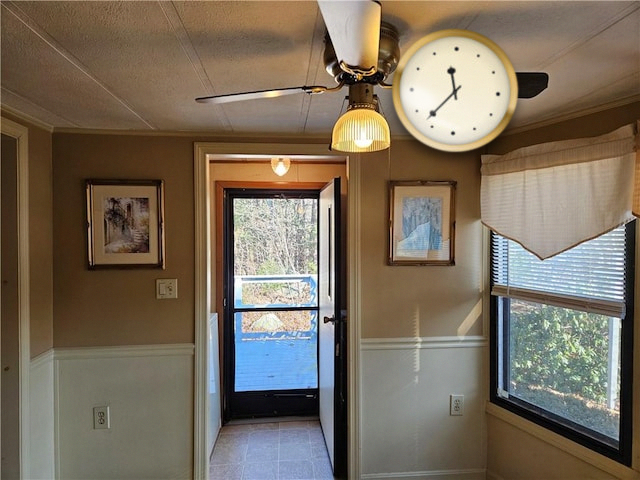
11:37
